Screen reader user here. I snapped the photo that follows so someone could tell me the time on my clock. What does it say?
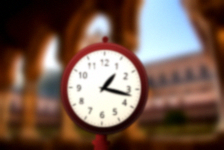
1:17
